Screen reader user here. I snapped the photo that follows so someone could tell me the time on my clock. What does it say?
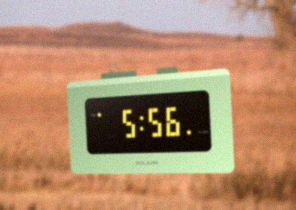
5:56
